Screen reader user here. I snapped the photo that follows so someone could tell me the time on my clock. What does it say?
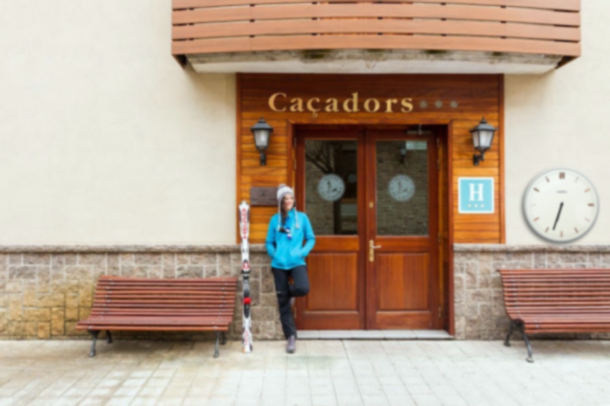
6:33
